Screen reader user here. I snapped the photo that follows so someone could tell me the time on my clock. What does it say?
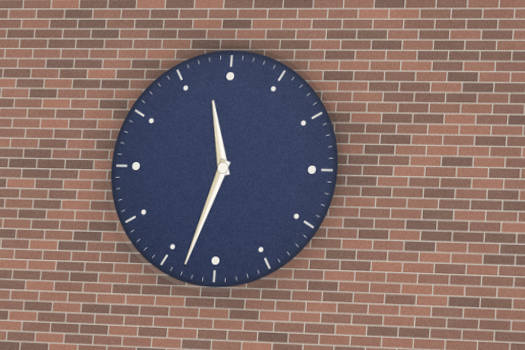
11:33
